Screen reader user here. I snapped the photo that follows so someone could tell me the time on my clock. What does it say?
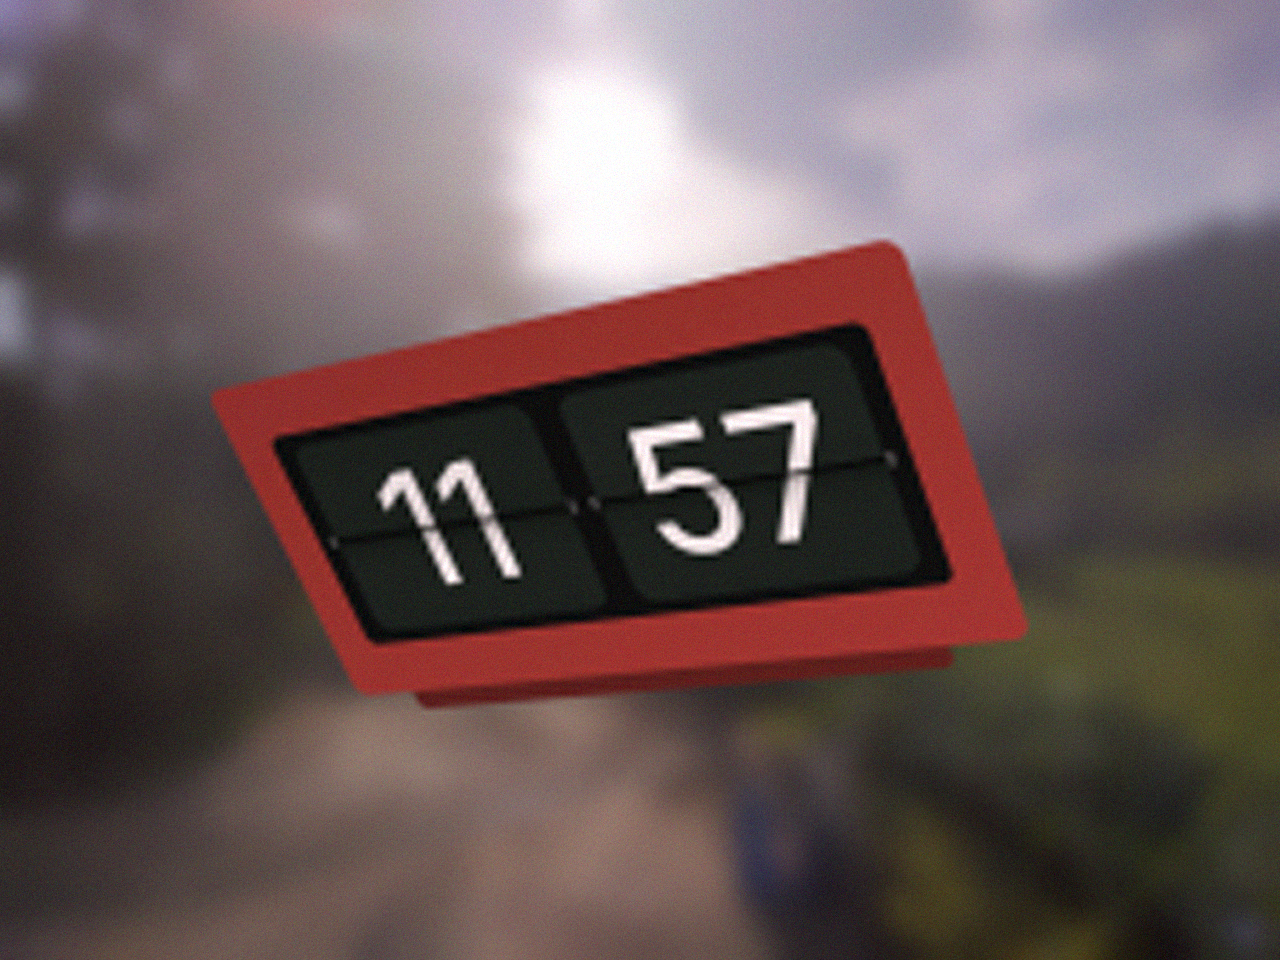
11:57
